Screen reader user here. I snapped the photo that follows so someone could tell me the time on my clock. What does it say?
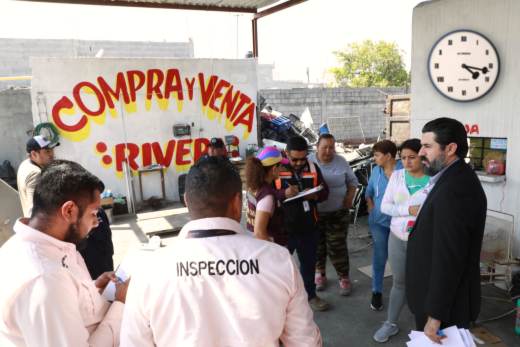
4:17
